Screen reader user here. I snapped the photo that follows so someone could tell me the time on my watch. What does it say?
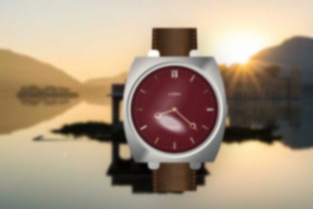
8:22
